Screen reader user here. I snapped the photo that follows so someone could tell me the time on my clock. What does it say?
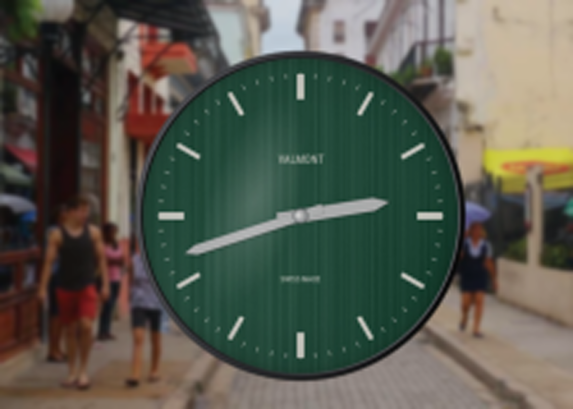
2:42
